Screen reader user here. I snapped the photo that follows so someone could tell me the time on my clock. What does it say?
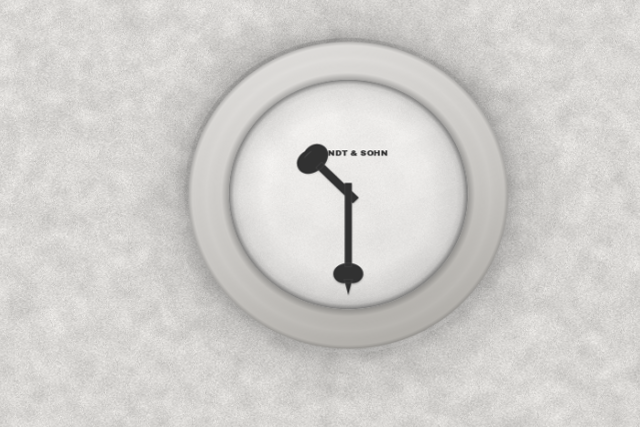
10:30
